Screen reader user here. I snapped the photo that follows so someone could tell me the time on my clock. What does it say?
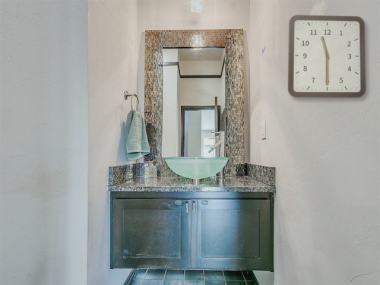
11:30
